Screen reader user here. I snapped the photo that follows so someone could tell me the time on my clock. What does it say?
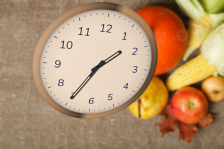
1:35
